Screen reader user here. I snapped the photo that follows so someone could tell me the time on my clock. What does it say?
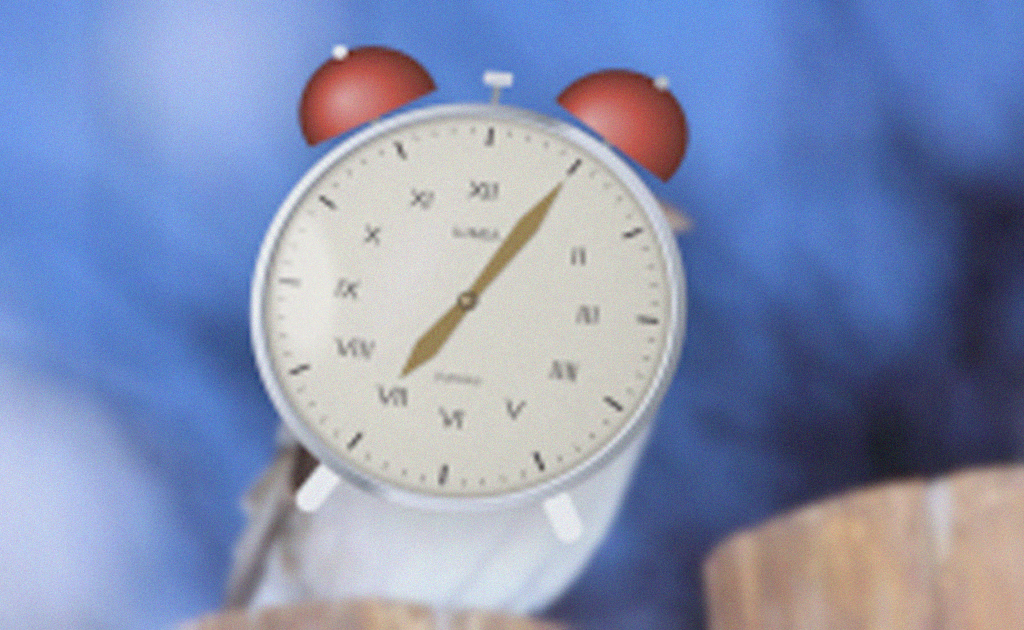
7:05
